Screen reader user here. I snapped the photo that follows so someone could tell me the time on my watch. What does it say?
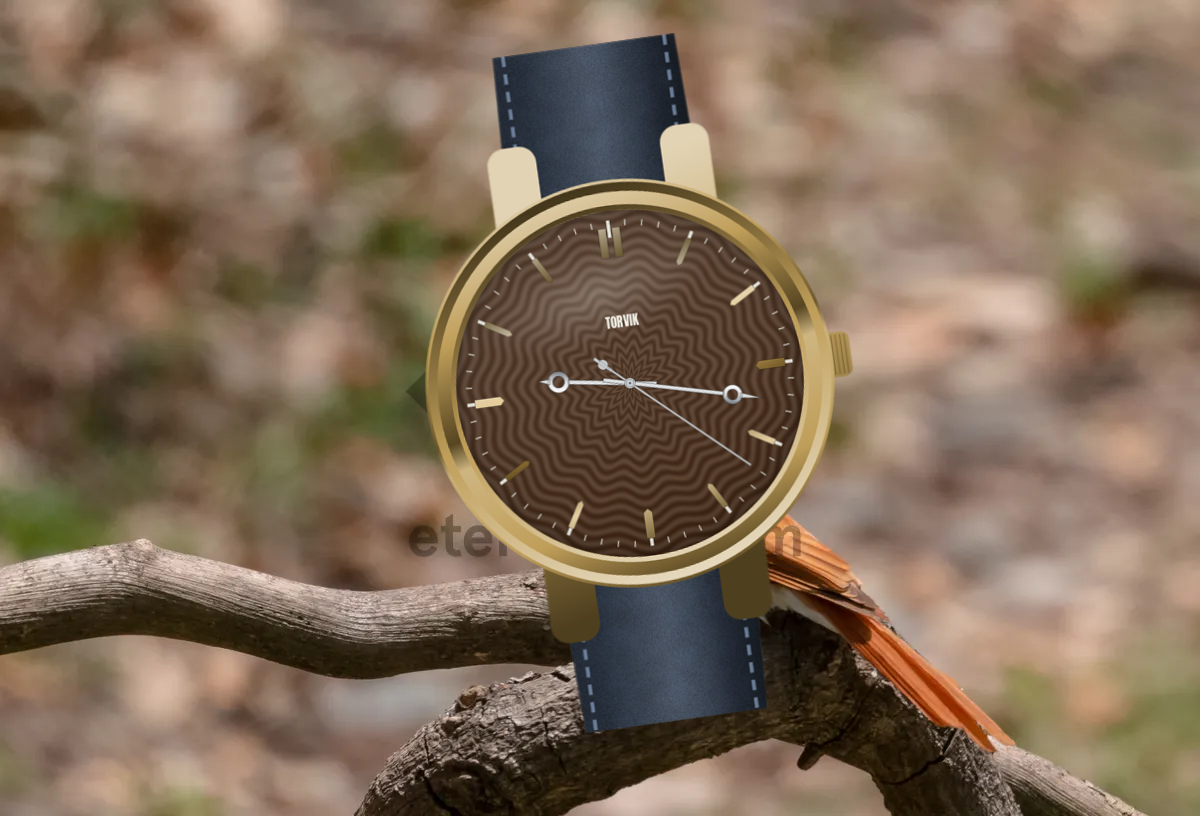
9:17:22
